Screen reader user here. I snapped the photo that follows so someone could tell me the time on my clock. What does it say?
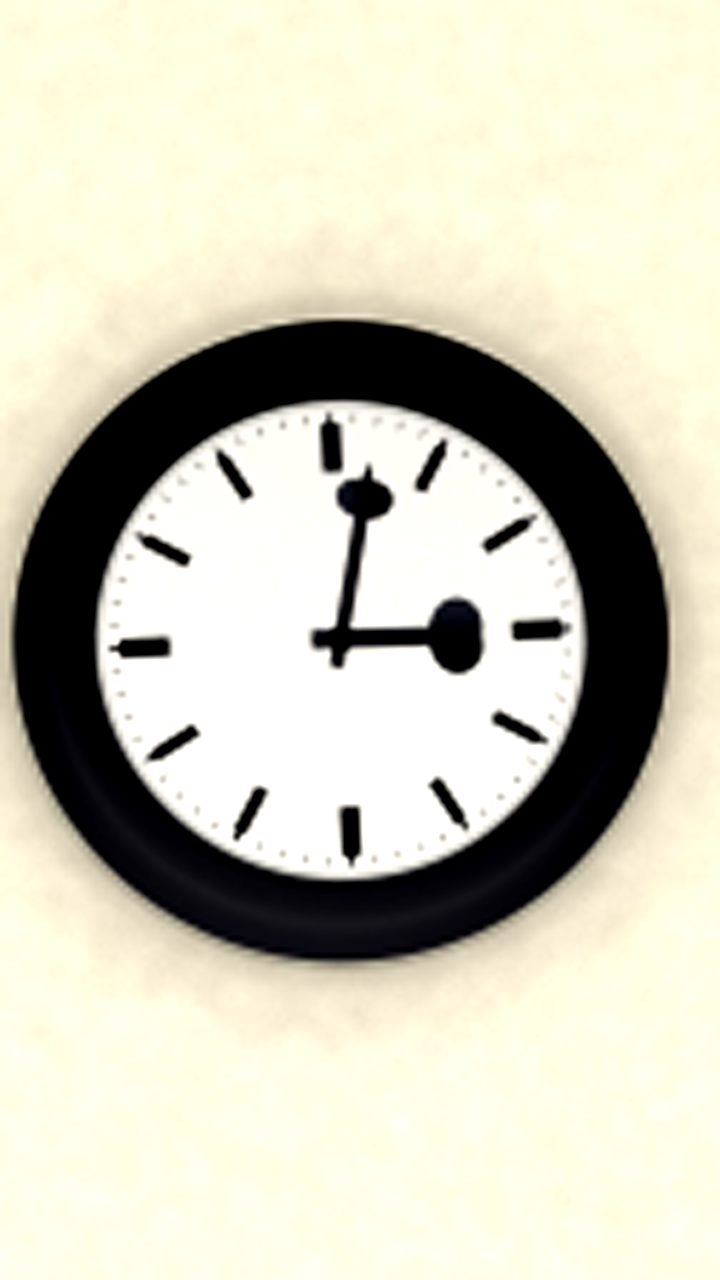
3:02
